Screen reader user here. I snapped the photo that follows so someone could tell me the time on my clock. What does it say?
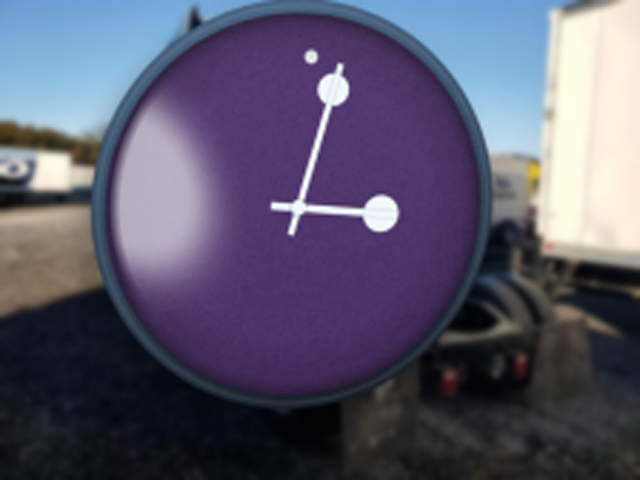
3:02
